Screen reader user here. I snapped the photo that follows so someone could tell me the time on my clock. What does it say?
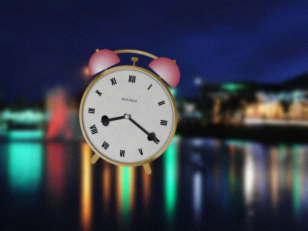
8:20
